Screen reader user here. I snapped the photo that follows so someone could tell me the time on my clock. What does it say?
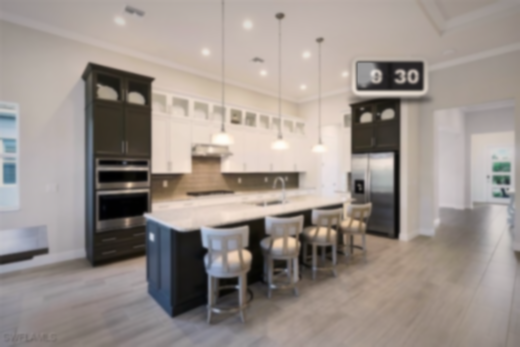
9:30
